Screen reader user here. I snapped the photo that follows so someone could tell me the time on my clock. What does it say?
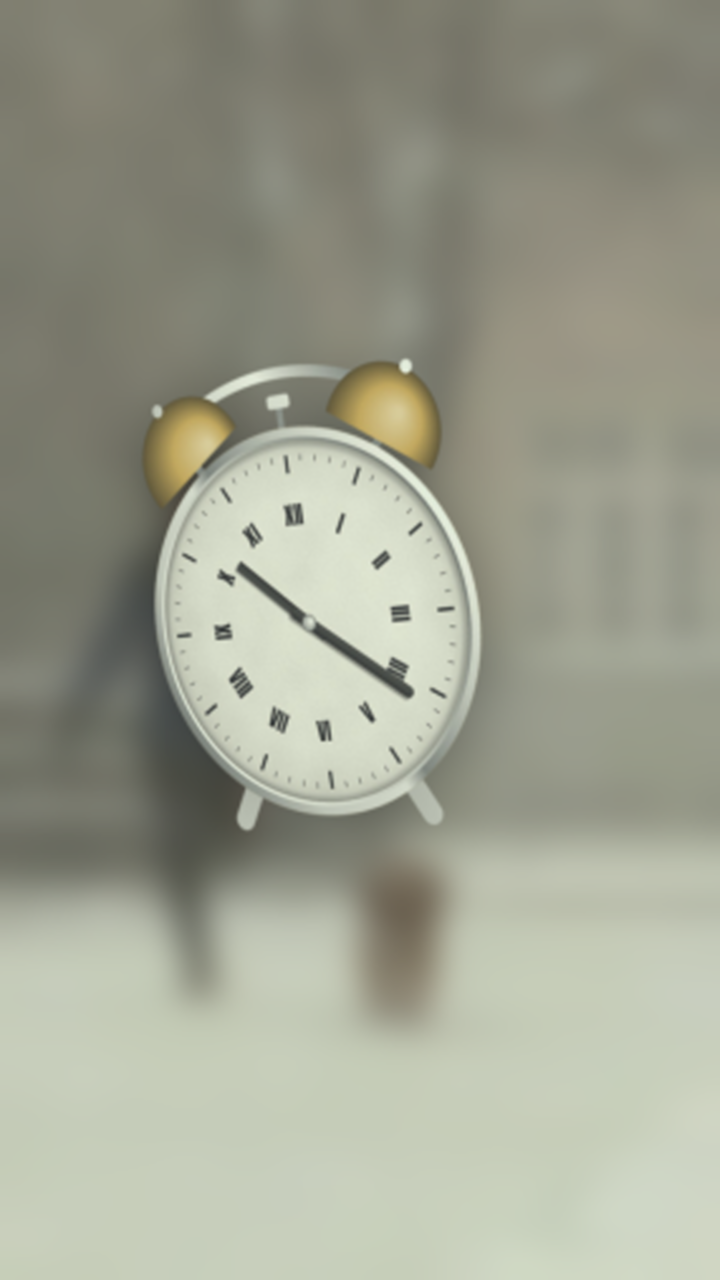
10:21
